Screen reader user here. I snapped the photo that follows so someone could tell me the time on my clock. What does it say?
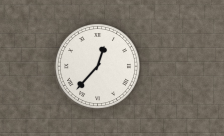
12:37
